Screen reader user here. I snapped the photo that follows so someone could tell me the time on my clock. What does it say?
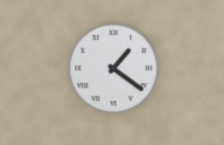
1:21
